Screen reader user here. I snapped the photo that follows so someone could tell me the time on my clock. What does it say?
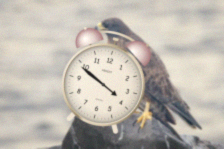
3:49
